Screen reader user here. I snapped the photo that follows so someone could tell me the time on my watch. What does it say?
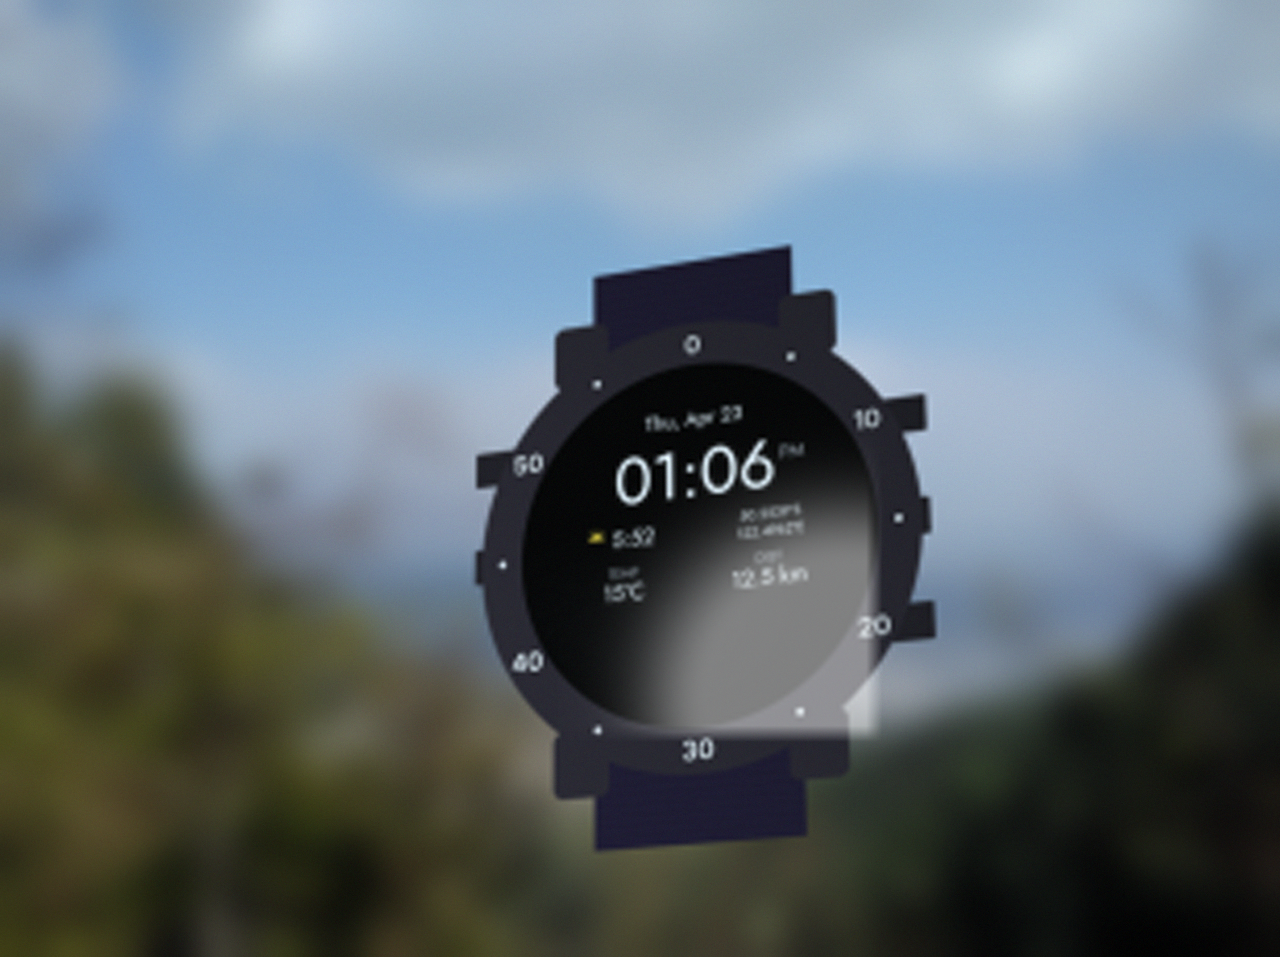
1:06
